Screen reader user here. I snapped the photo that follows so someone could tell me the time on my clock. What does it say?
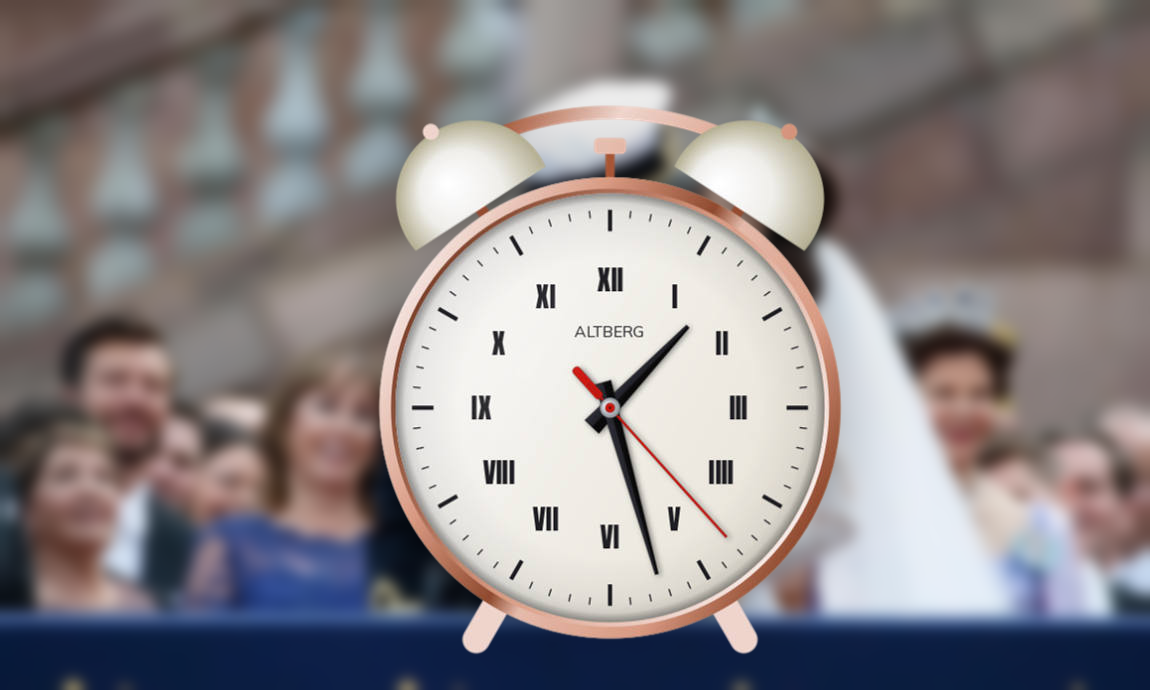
1:27:23
